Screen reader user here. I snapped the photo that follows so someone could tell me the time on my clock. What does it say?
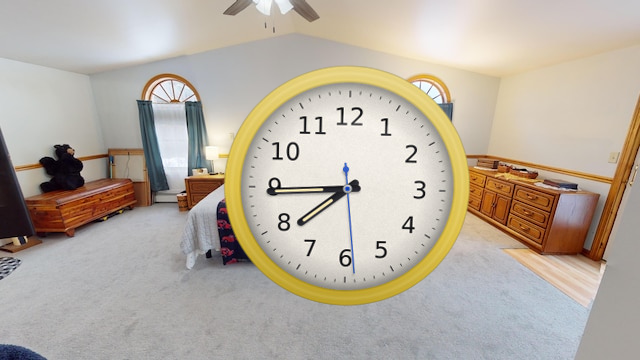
7:44:29
